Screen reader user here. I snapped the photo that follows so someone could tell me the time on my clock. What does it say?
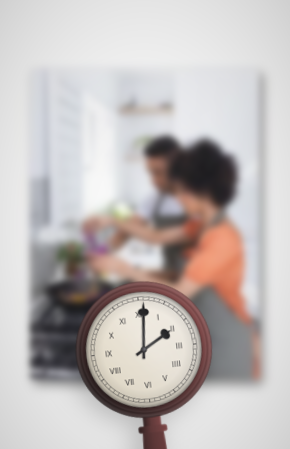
2:01
